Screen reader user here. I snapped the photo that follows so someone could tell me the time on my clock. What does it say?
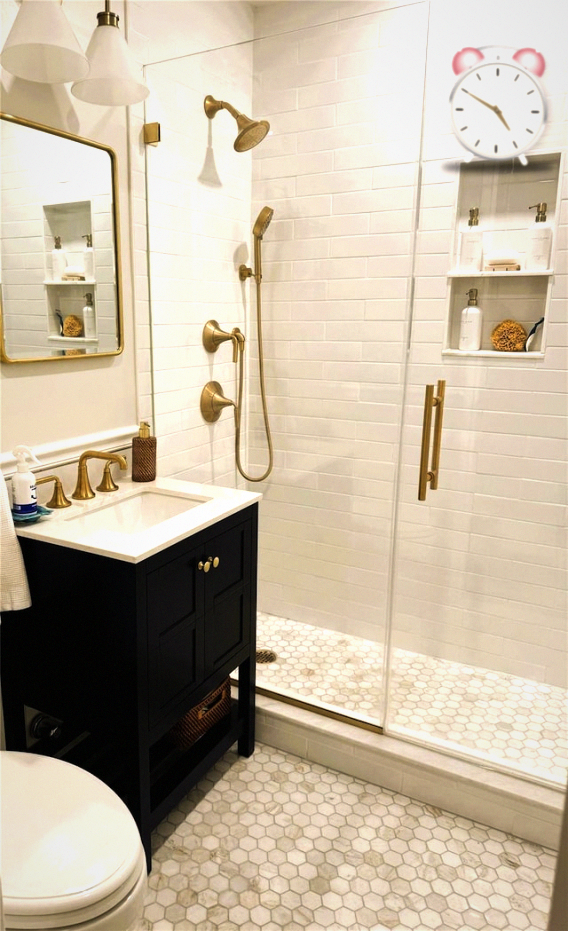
4:50
